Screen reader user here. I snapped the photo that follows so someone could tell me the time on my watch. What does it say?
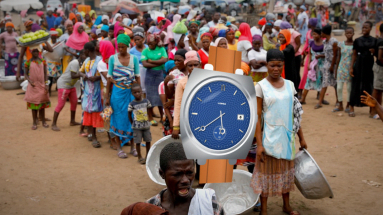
5:39
